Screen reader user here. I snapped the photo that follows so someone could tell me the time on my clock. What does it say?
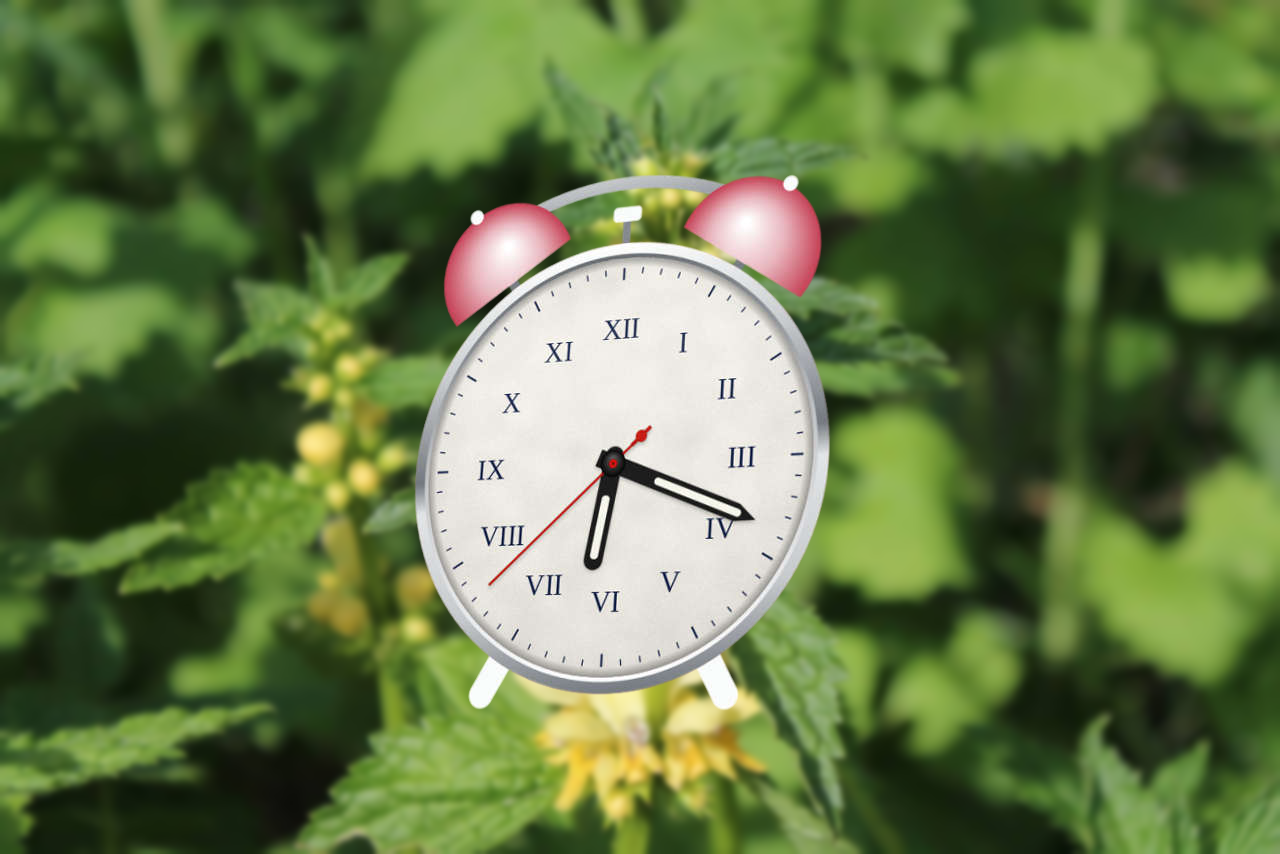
6:18:38
